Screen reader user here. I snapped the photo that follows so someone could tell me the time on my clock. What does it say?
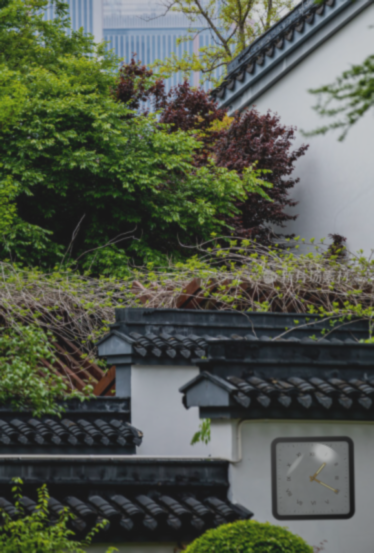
1:20
